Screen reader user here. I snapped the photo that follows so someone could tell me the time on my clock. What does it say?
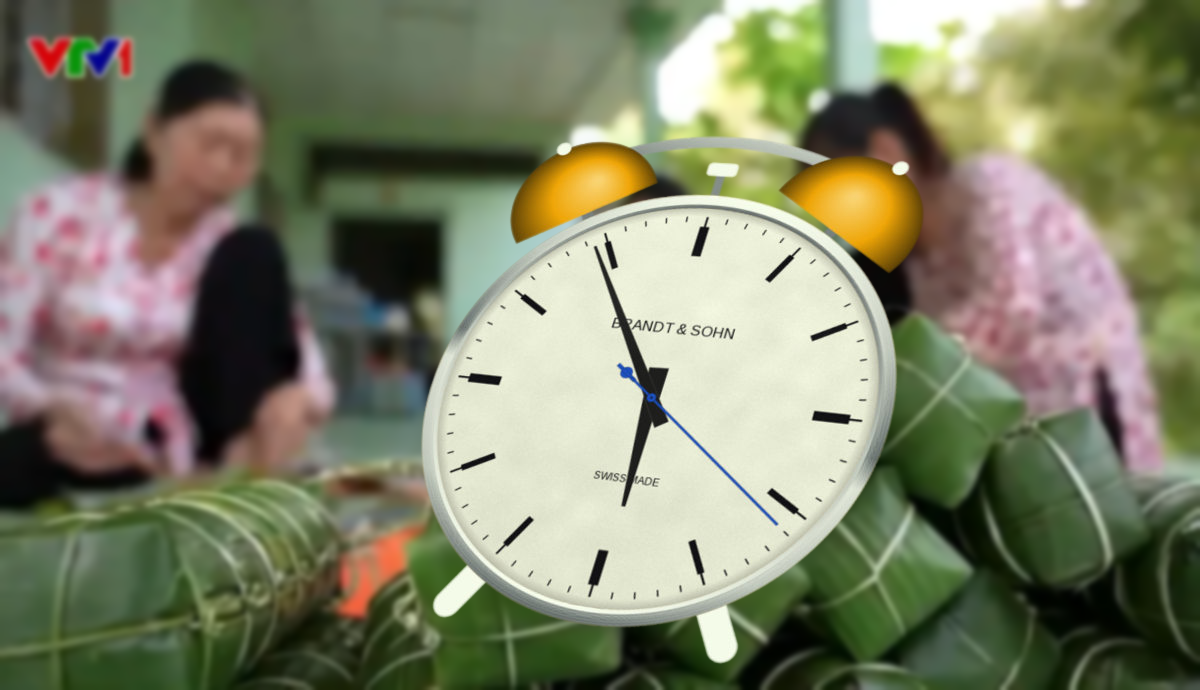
5:54:21
